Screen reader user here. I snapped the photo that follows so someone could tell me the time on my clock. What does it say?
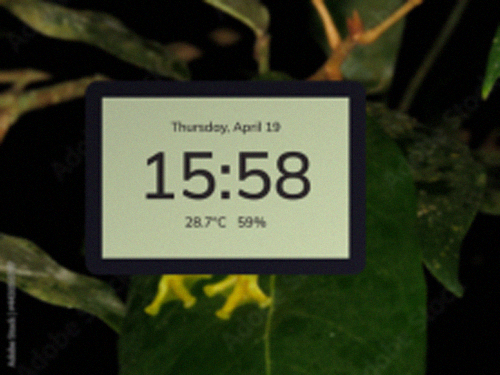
15:58
